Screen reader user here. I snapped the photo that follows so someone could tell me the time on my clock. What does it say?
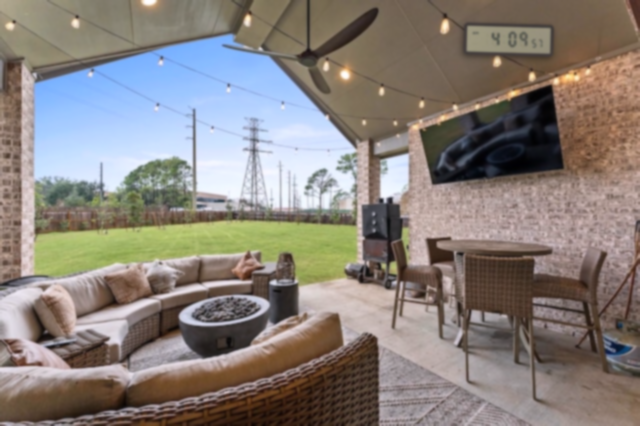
4:09
